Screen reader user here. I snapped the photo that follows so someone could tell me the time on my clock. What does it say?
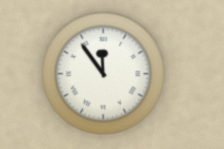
11:54
